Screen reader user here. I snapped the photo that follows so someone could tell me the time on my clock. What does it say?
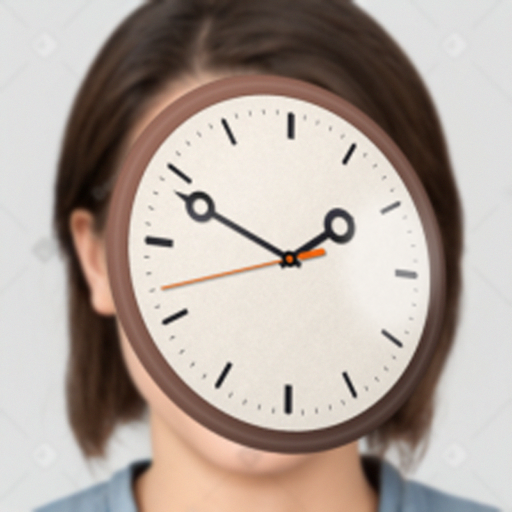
1:48:42
